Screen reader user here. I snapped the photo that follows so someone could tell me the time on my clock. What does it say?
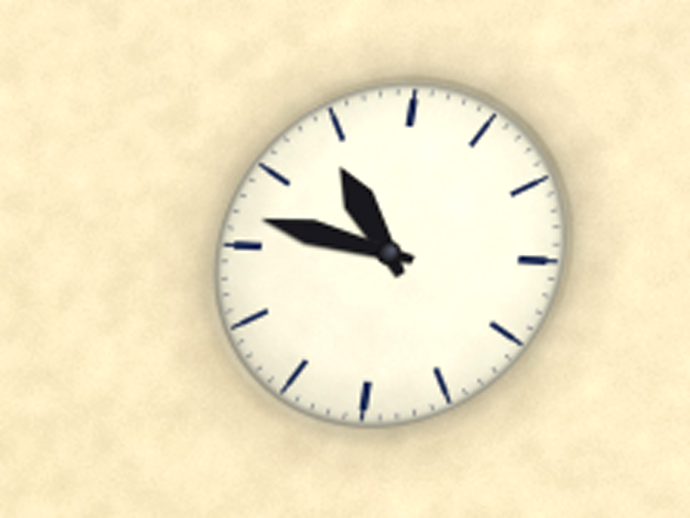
10:47
